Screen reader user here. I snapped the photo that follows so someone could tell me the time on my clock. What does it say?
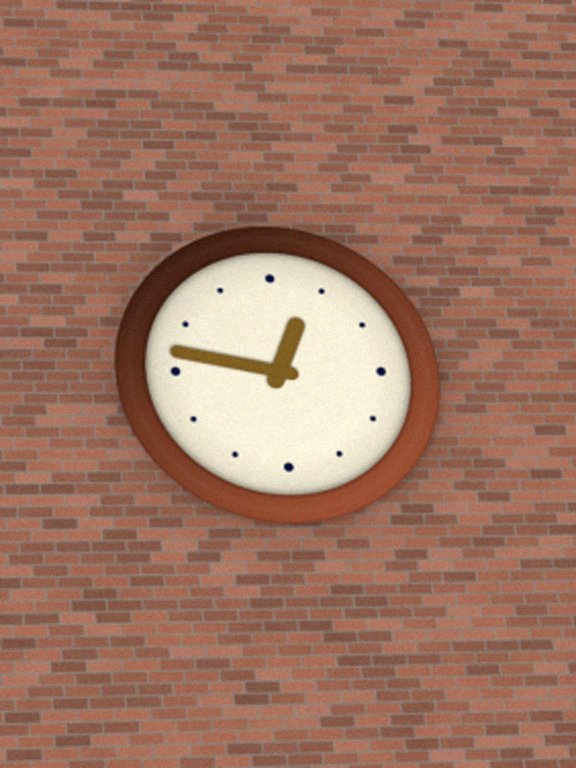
12:47
